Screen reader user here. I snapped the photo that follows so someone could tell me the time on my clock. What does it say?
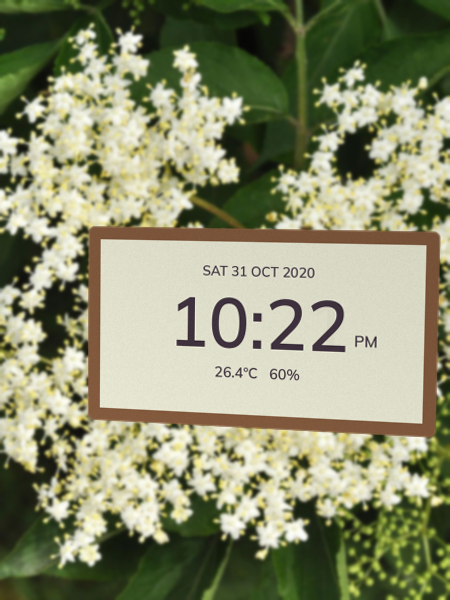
10:22
